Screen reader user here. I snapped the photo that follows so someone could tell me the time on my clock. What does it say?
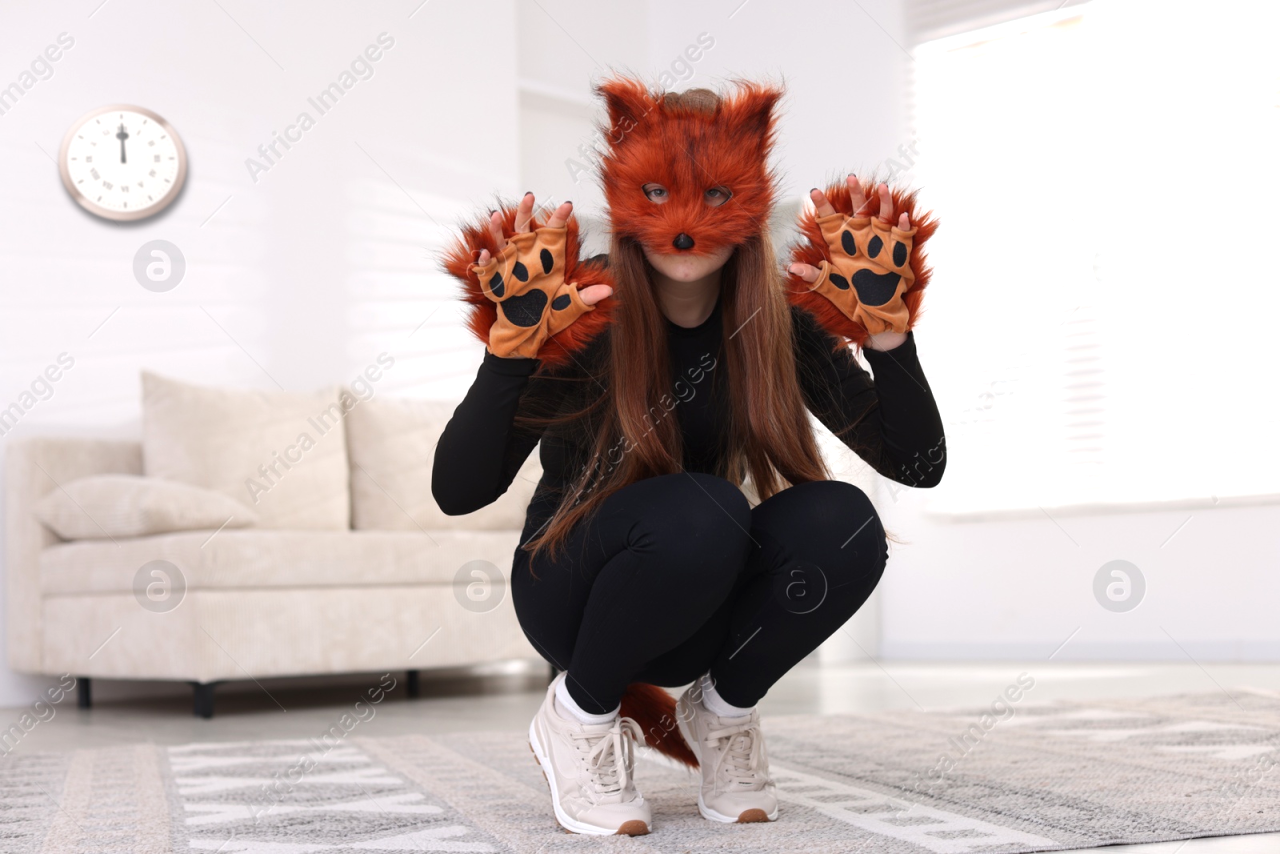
12:00
